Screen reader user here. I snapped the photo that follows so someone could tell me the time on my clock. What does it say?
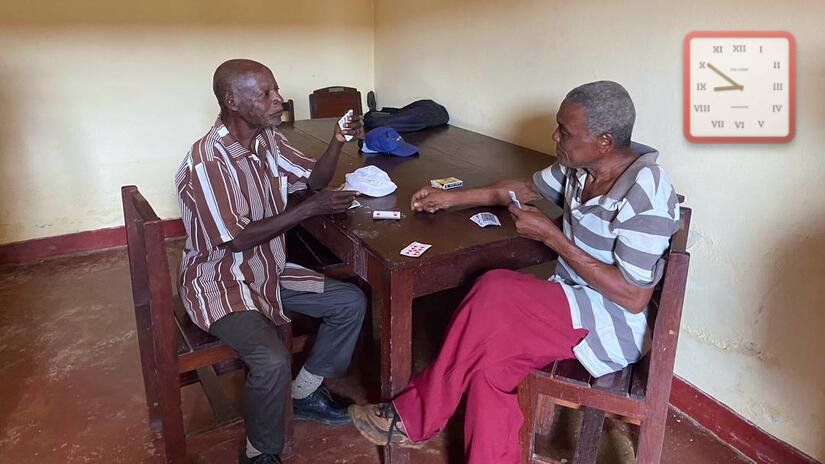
8:51
